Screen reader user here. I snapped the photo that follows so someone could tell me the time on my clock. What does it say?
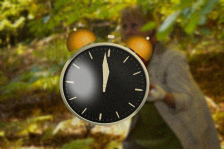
11:59
